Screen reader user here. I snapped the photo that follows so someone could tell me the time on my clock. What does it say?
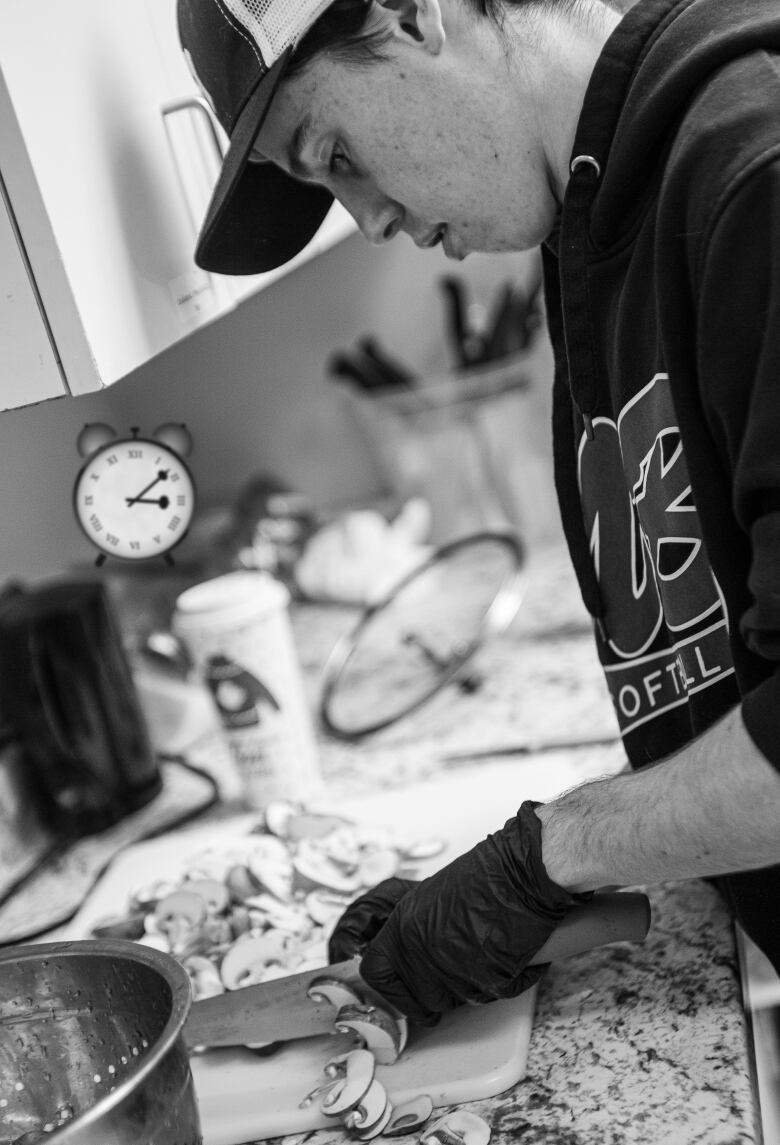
3:08
